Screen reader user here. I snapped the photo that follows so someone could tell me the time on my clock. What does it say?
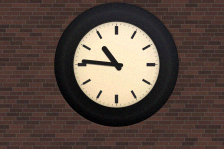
10:46
